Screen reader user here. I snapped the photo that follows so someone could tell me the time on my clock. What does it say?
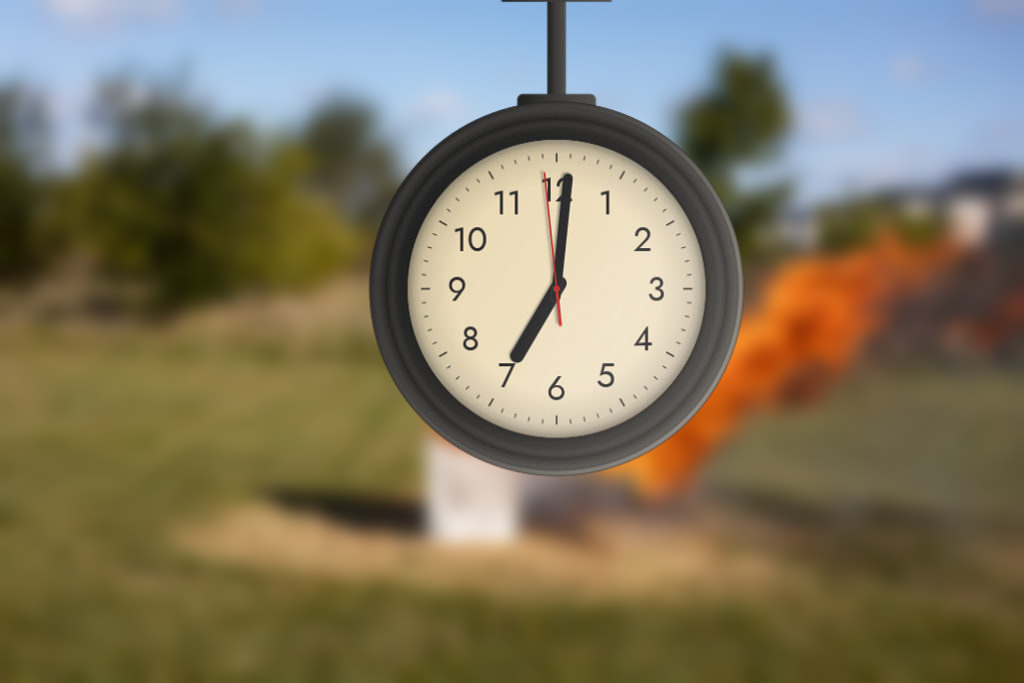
7:00:59
